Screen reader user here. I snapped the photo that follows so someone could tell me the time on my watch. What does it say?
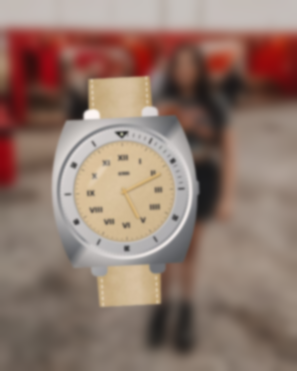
5:11
